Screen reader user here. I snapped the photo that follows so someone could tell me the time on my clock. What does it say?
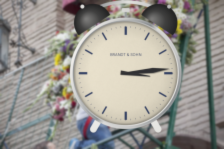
3:14
